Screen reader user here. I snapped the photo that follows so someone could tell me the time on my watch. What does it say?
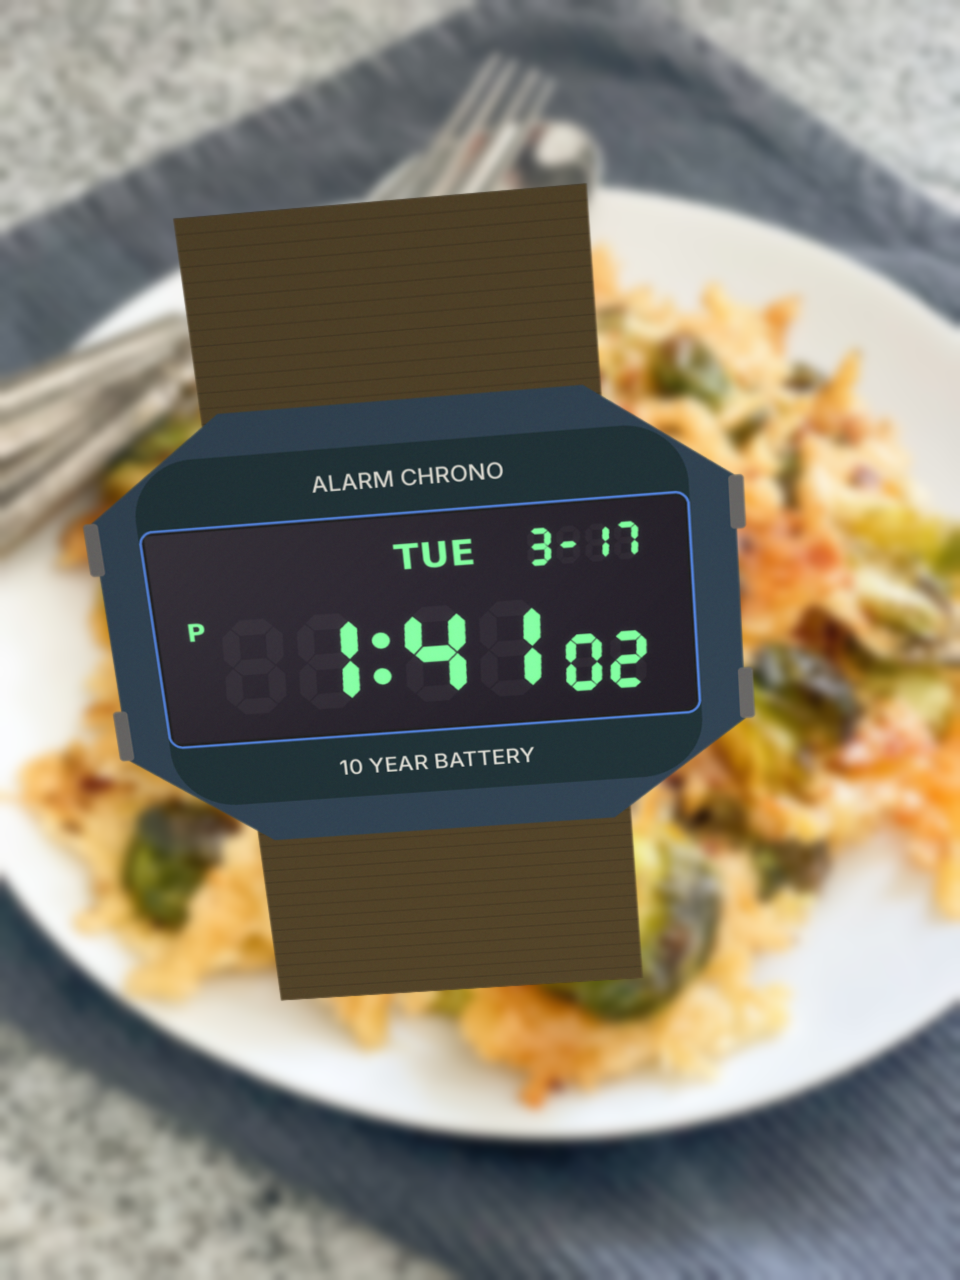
1:41:02
